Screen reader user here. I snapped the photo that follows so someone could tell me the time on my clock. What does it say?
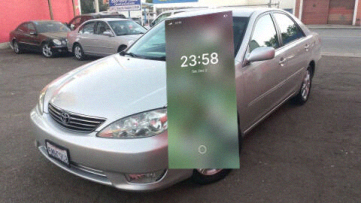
23:58
